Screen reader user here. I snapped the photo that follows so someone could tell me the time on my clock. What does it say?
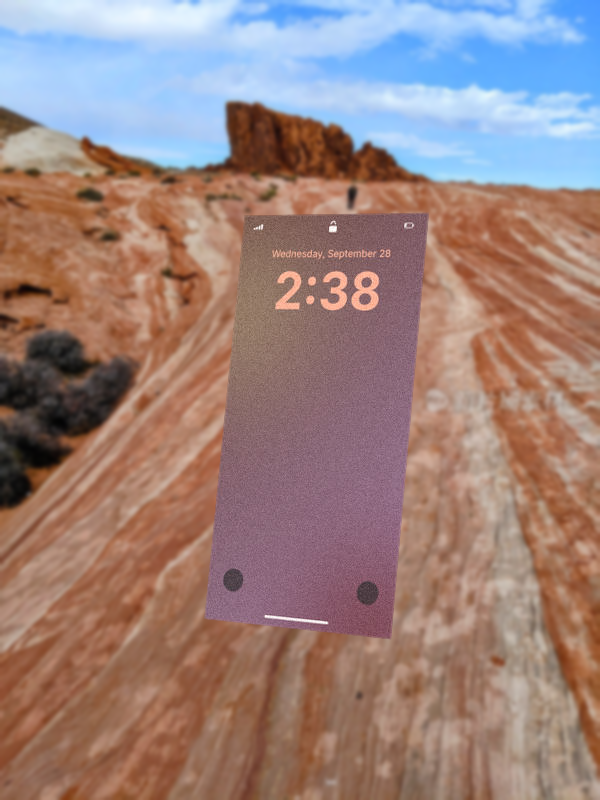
2:38
